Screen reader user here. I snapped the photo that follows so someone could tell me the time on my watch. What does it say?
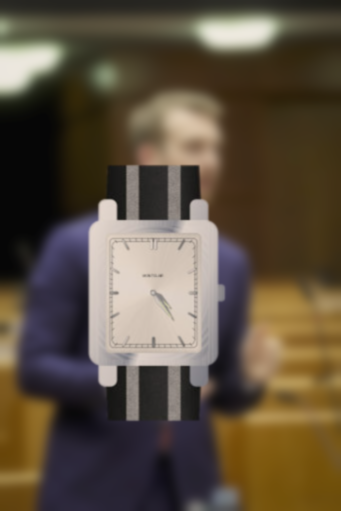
4:24
